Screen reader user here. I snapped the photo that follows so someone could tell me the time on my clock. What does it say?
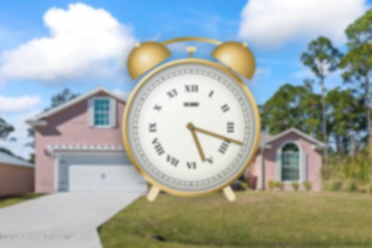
5:18
